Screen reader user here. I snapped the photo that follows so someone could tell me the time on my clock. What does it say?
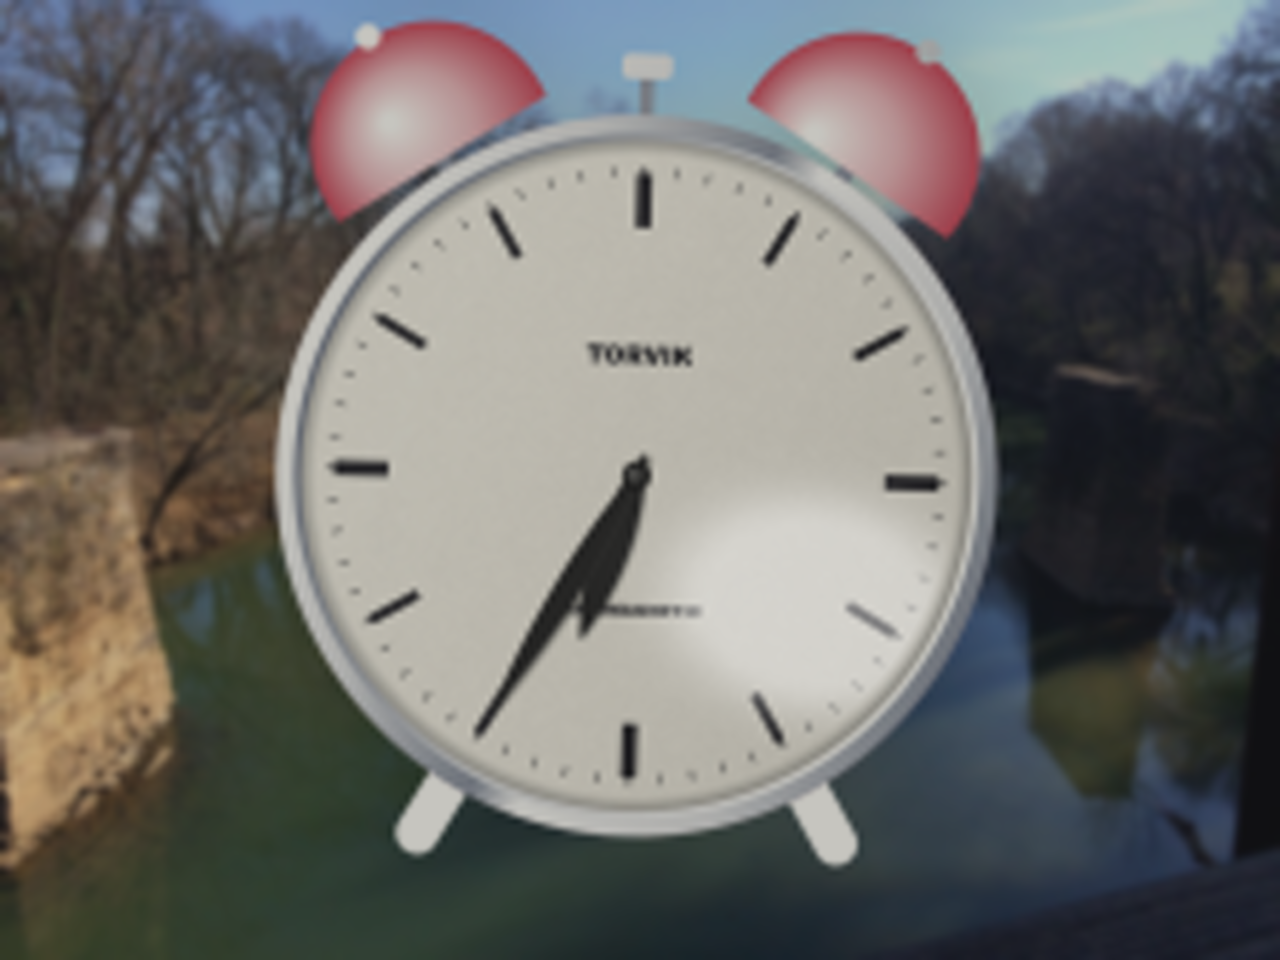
6:35
